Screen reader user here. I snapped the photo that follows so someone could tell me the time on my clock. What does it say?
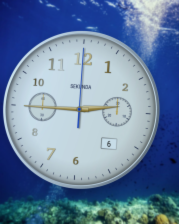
2:45
